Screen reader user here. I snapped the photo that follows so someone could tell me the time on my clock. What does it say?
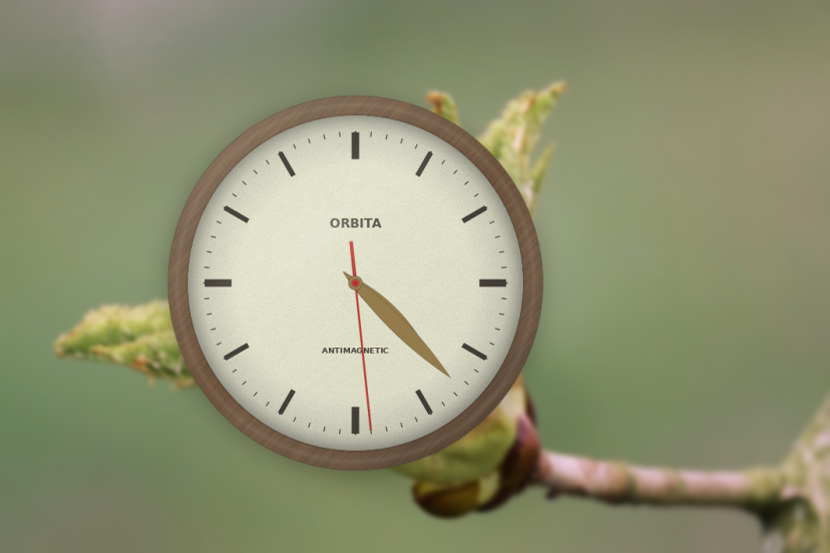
4:22:29
